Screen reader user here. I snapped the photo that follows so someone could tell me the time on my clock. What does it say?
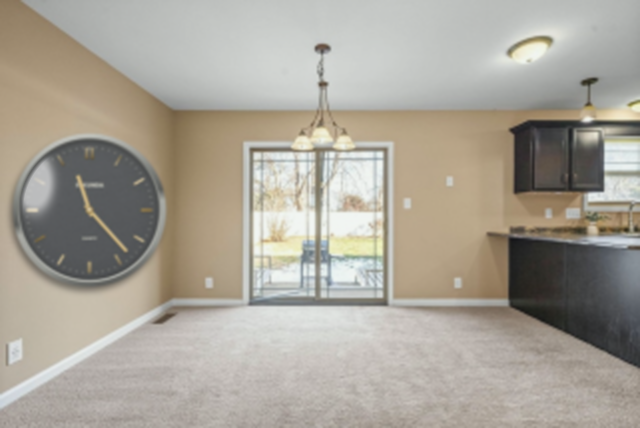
11:23
